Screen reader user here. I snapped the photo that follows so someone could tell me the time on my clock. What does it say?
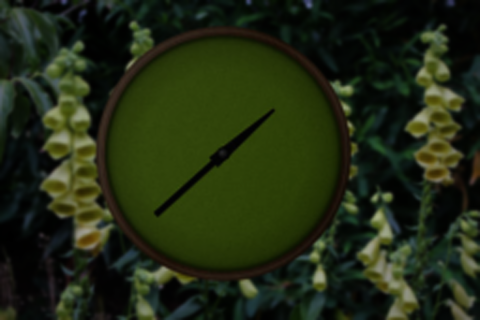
1:38
